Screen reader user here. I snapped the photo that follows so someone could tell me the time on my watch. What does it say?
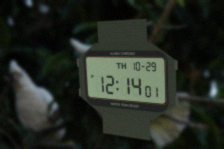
12:14:01
